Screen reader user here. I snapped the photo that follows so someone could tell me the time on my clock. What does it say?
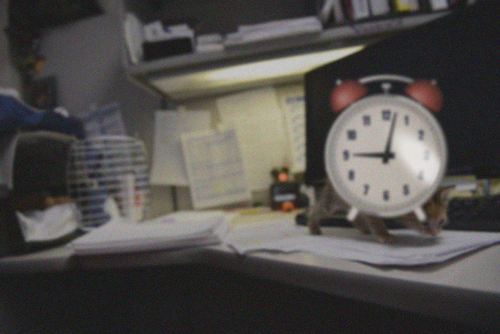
9:02
